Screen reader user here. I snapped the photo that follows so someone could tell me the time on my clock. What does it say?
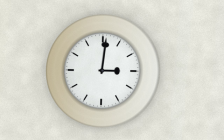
3:01
